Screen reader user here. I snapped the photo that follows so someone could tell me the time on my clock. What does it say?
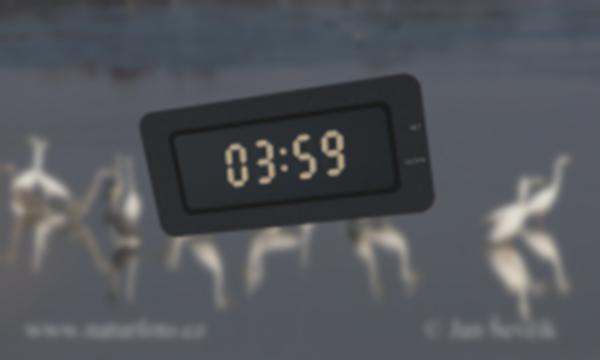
3:59
